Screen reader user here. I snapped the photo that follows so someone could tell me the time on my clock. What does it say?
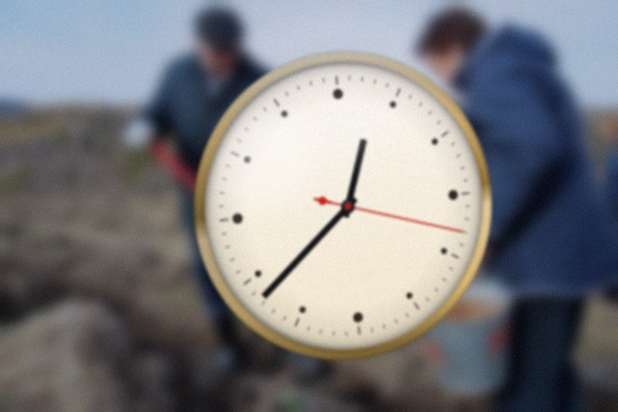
12:38:18
